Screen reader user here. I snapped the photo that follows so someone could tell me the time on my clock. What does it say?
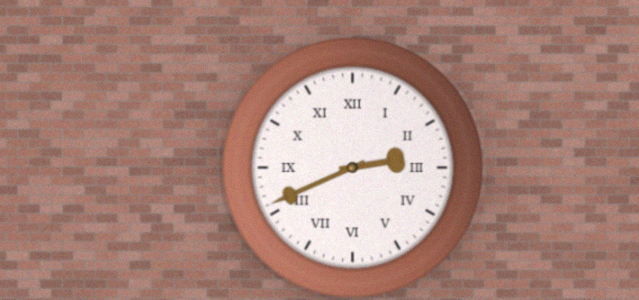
2:41
